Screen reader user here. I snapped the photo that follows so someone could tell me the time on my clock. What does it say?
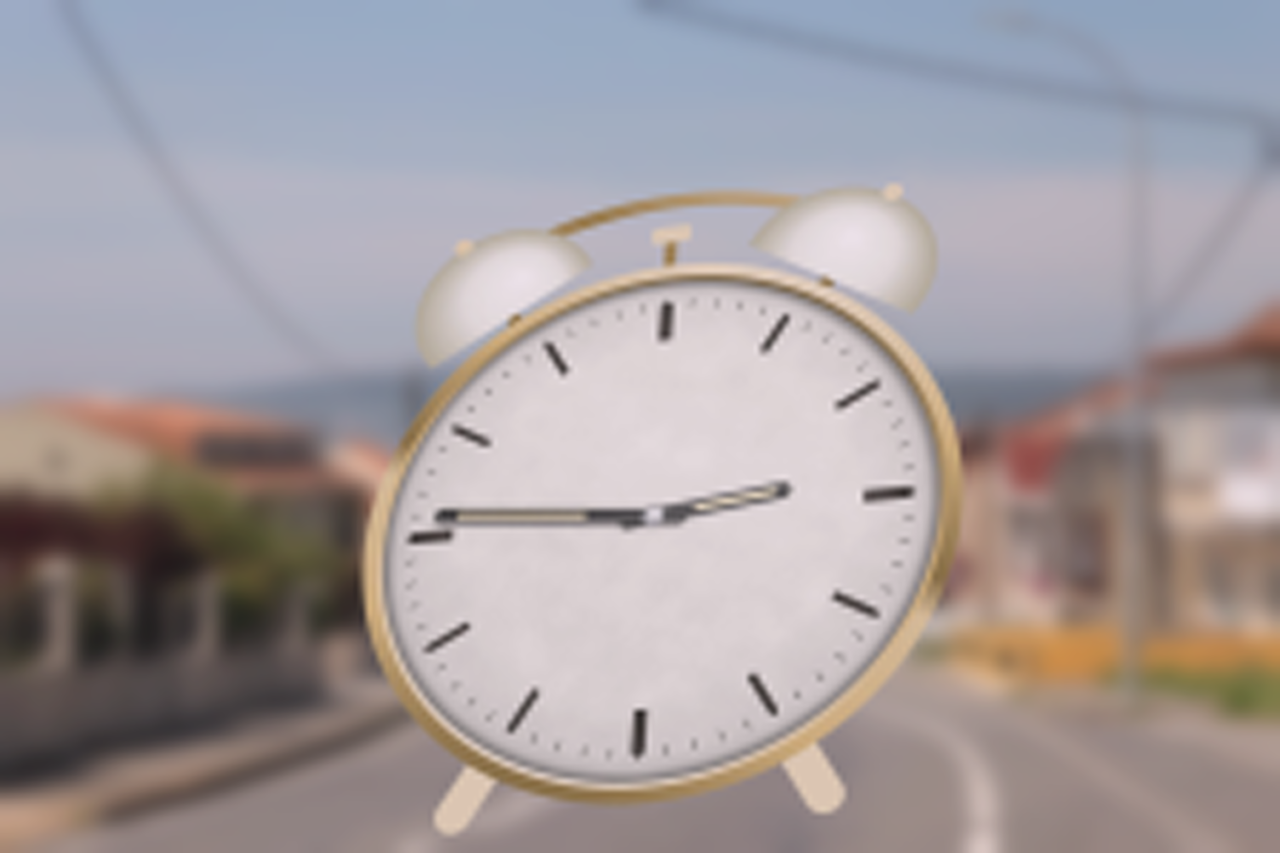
2:46
